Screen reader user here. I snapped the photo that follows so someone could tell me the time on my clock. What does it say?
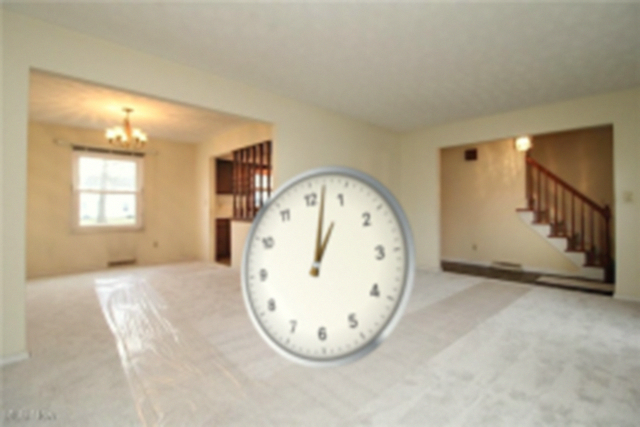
1:02
